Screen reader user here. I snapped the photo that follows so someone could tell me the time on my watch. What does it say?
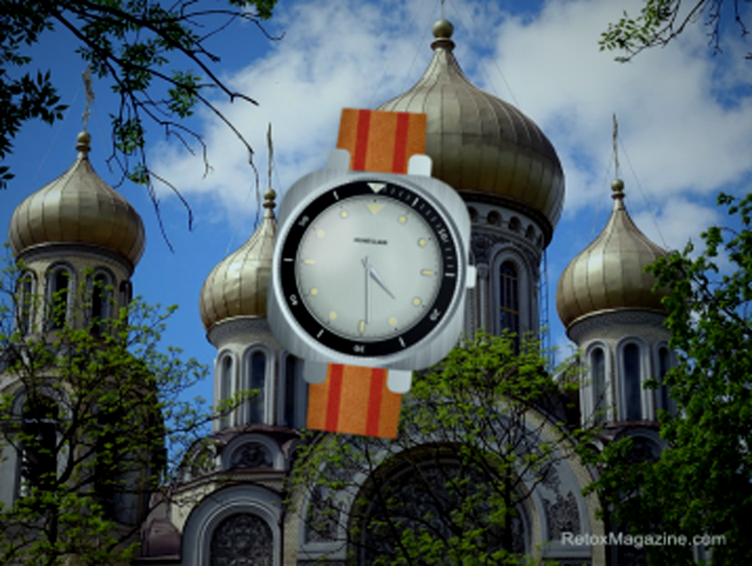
4:29
